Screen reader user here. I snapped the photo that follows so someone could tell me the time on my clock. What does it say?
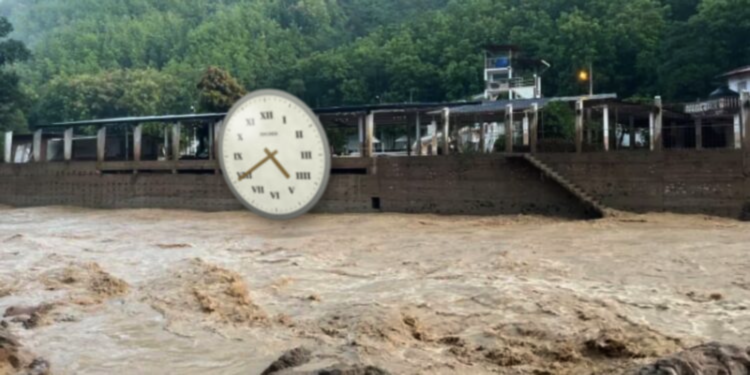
4:40
